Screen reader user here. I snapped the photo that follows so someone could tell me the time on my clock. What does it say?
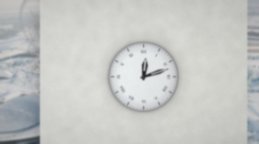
12:12
